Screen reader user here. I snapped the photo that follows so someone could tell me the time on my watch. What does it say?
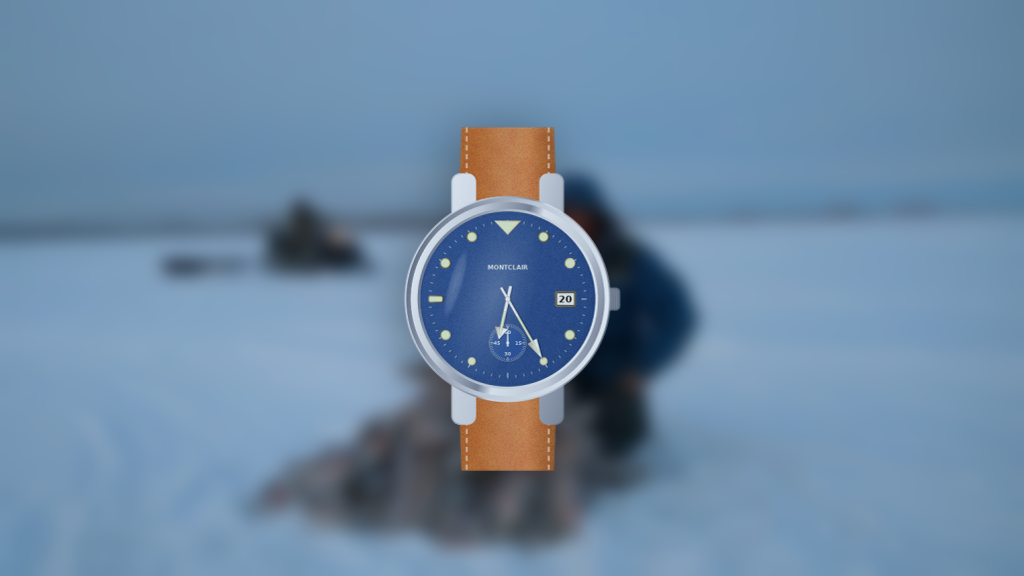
6:25
